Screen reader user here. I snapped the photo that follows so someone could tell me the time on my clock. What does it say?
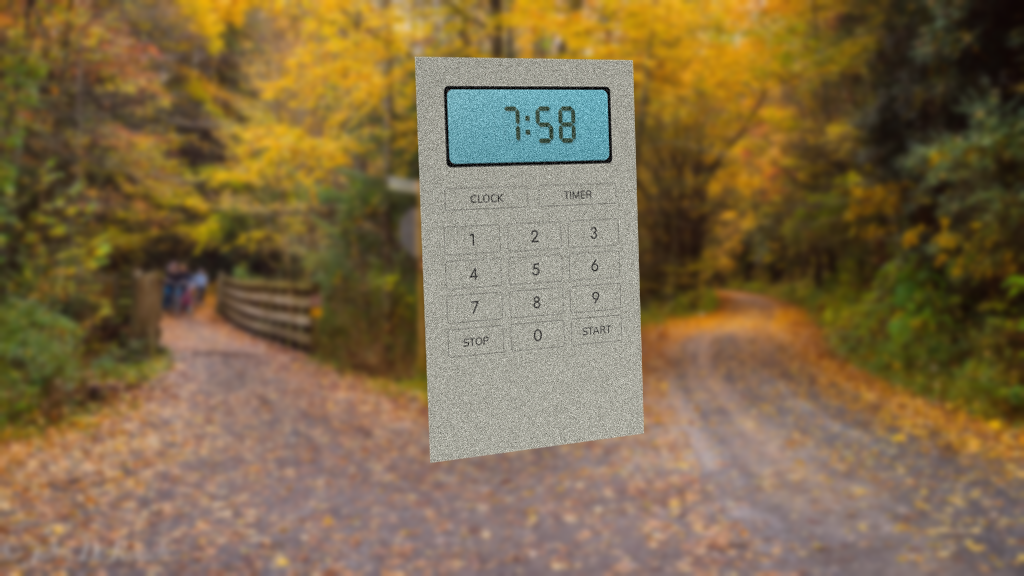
7:58
